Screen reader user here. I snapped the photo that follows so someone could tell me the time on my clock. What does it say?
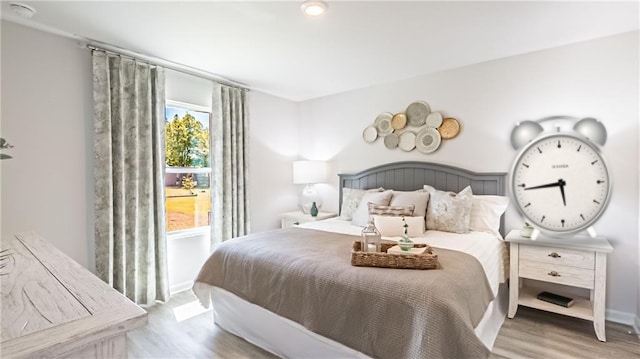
5:44
